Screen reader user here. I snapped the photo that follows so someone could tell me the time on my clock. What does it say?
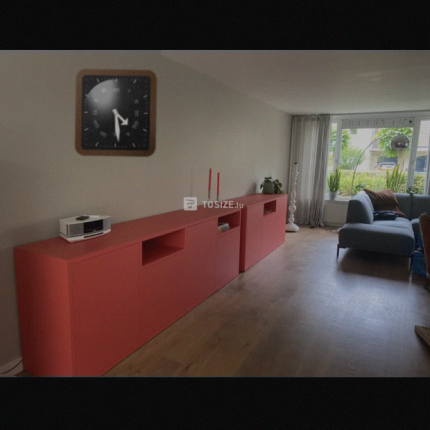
4:29
